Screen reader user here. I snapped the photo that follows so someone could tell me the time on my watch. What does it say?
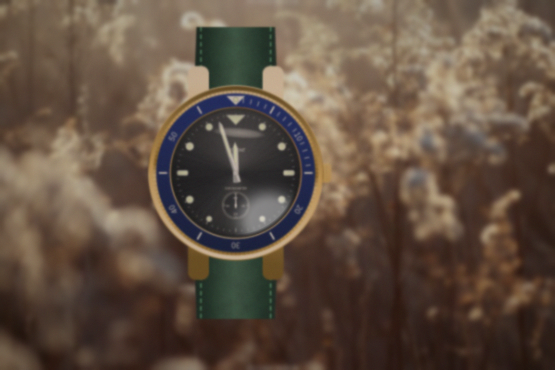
11:57
